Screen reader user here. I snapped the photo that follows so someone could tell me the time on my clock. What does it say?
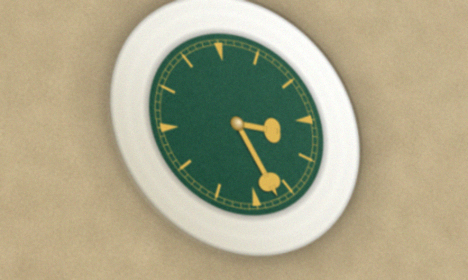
3:27
